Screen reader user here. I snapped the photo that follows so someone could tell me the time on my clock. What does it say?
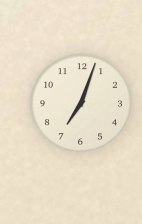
7:03
